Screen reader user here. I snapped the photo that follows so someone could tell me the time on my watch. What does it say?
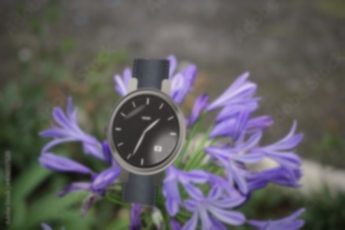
1:34
